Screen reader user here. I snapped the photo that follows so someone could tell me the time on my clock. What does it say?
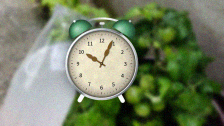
10:04
